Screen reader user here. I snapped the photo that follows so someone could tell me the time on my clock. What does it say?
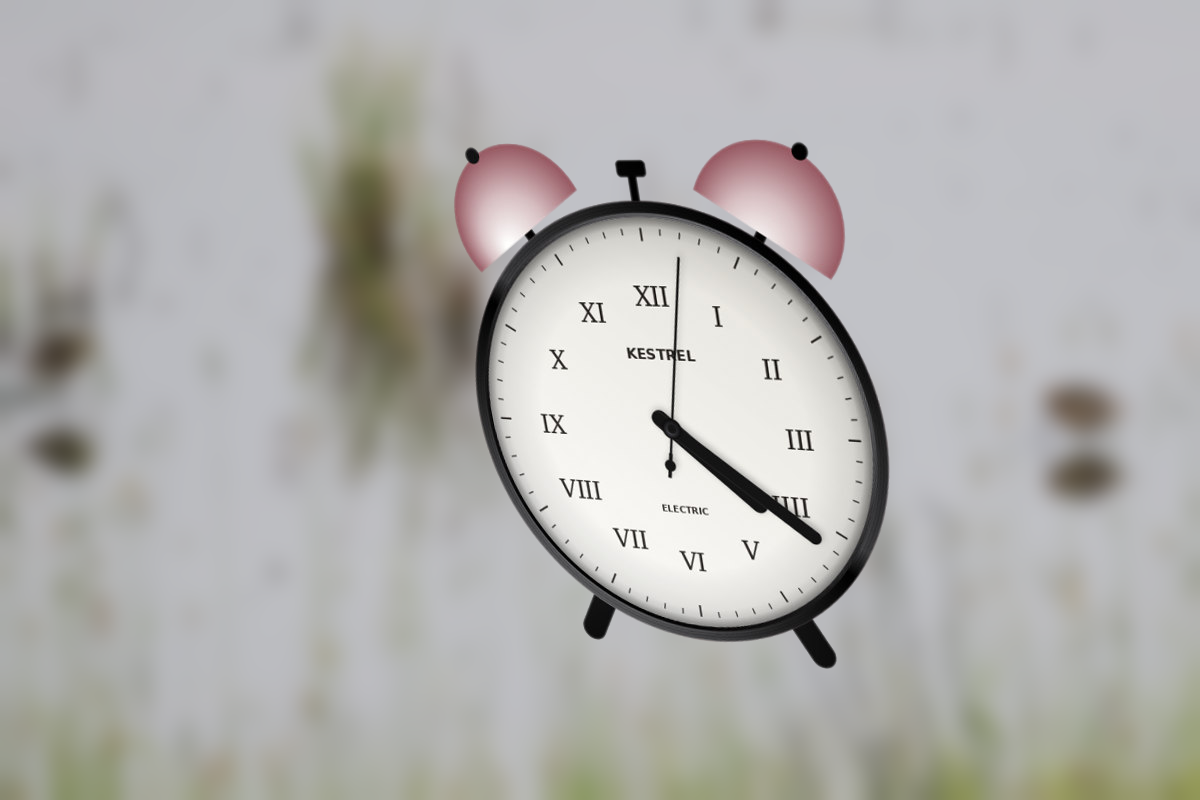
4:21:02
